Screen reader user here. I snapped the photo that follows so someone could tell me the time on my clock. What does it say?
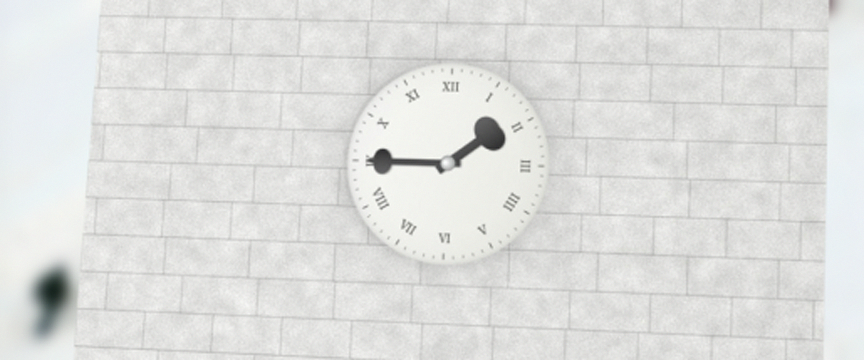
1:45
